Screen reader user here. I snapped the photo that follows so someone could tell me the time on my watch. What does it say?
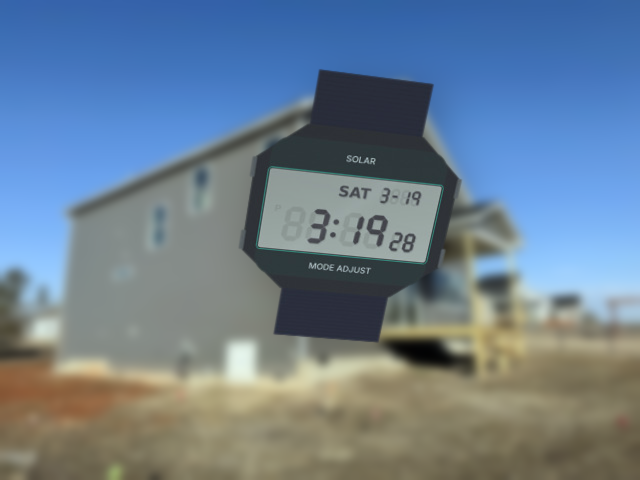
3:19:28
